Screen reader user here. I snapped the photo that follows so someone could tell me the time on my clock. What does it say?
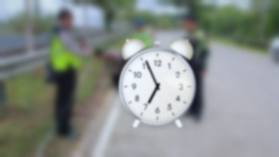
6:56
